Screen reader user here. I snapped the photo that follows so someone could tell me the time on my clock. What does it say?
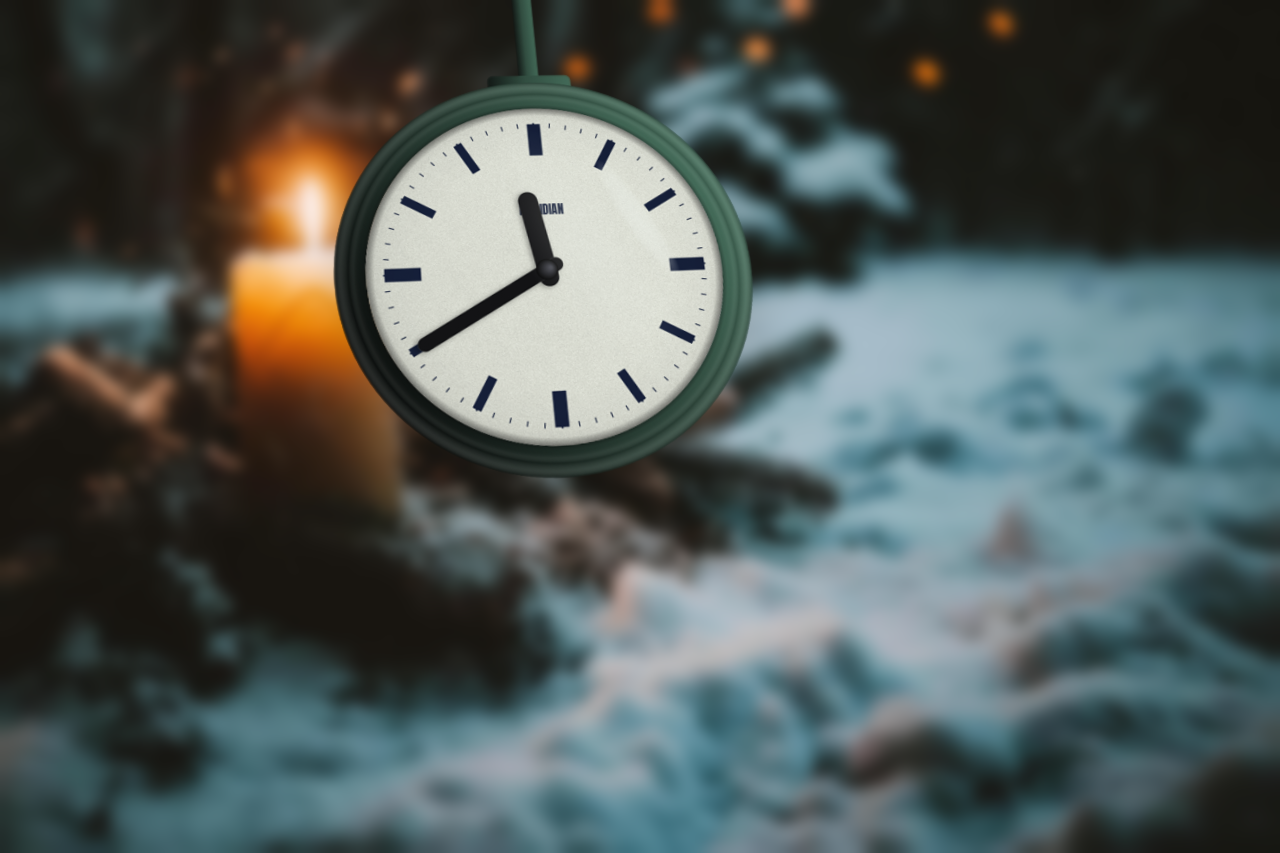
11:40
